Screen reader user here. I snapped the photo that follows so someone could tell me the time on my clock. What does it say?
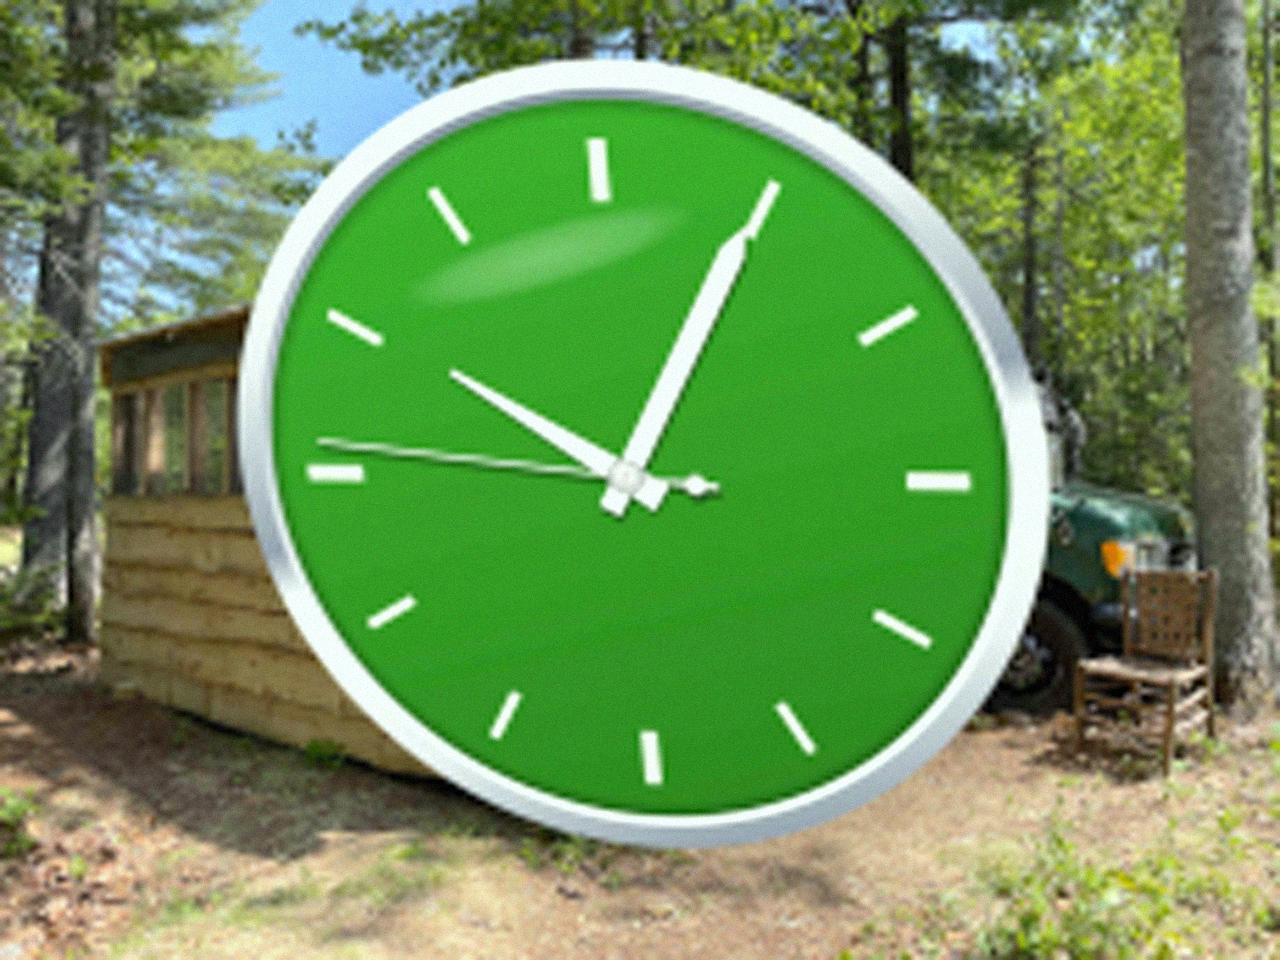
10:04:46
